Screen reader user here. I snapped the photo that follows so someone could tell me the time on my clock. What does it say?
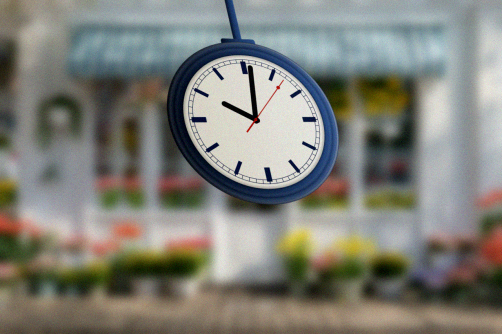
10:01:07
